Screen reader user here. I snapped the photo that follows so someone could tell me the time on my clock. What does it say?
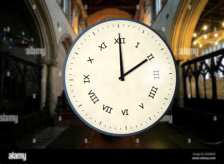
2:00
